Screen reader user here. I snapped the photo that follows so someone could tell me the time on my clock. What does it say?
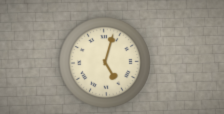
5:03
